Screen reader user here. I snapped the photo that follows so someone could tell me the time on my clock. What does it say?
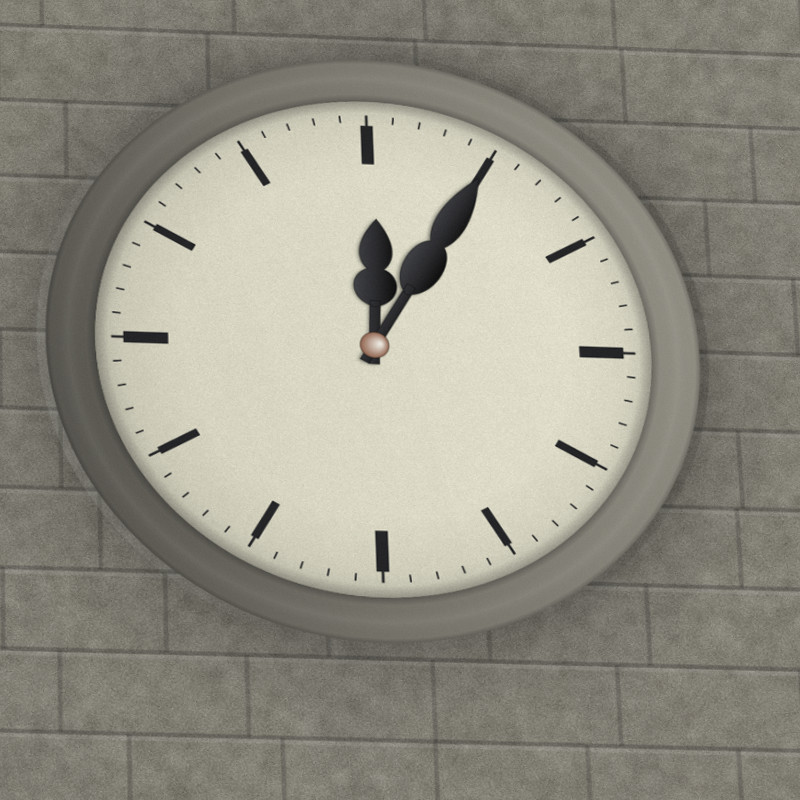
12:05
